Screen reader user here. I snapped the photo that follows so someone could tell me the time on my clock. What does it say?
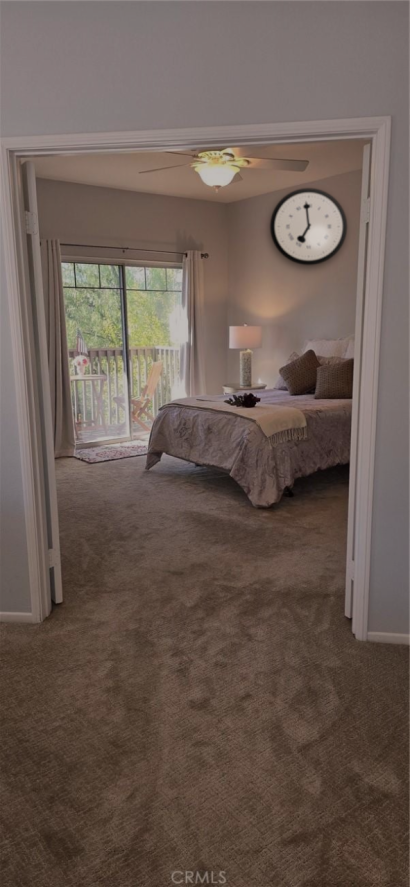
6:59
